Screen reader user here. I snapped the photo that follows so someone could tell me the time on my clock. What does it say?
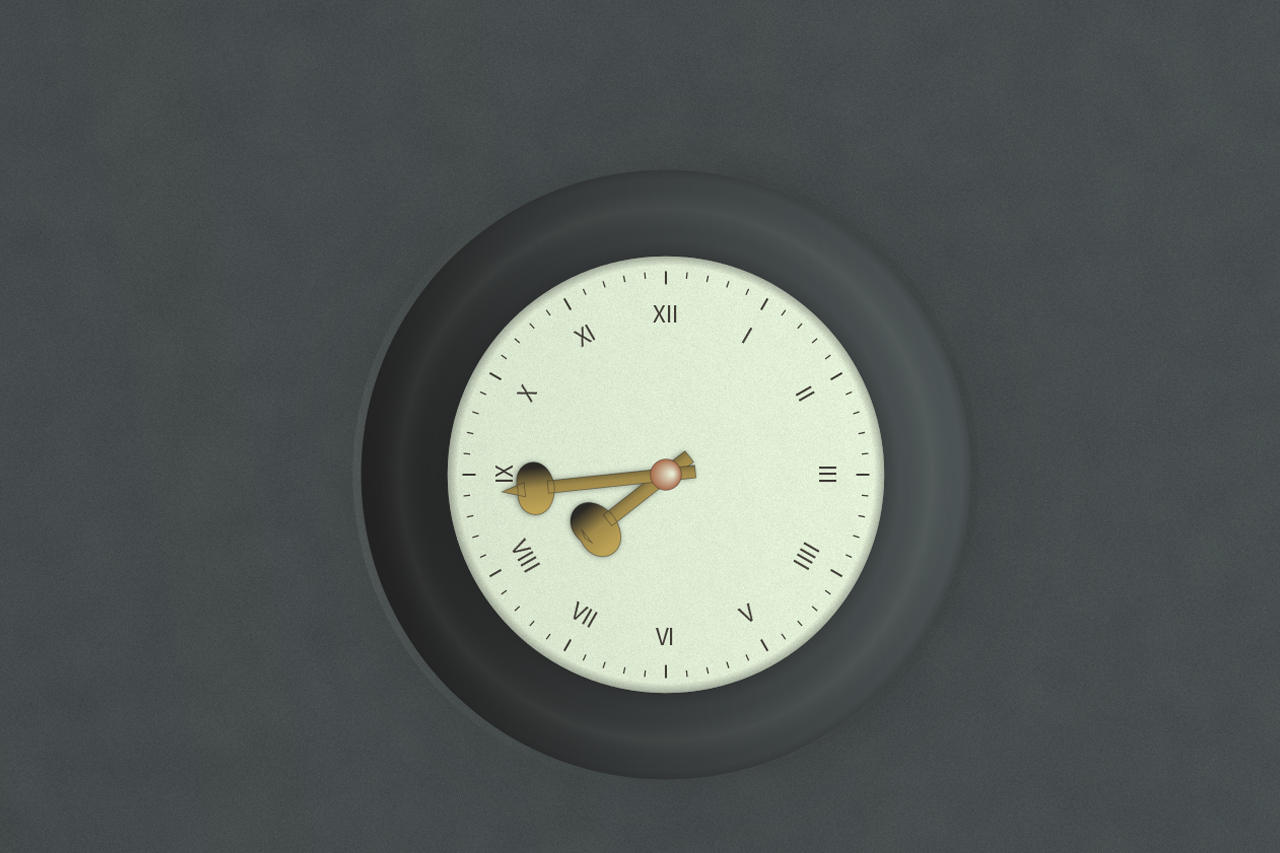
7:44
